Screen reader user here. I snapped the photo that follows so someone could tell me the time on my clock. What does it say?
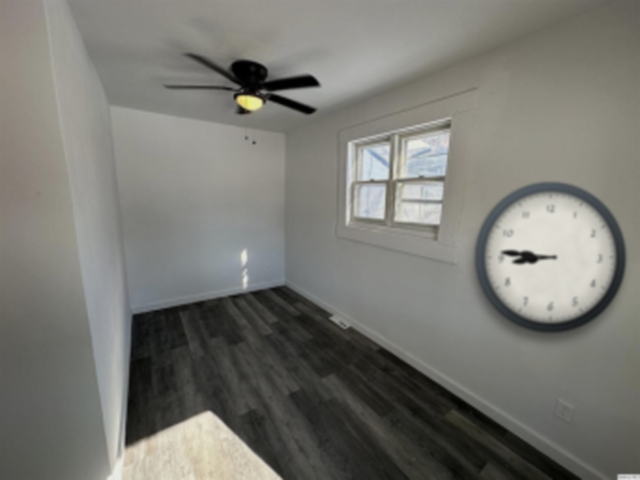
8:46
